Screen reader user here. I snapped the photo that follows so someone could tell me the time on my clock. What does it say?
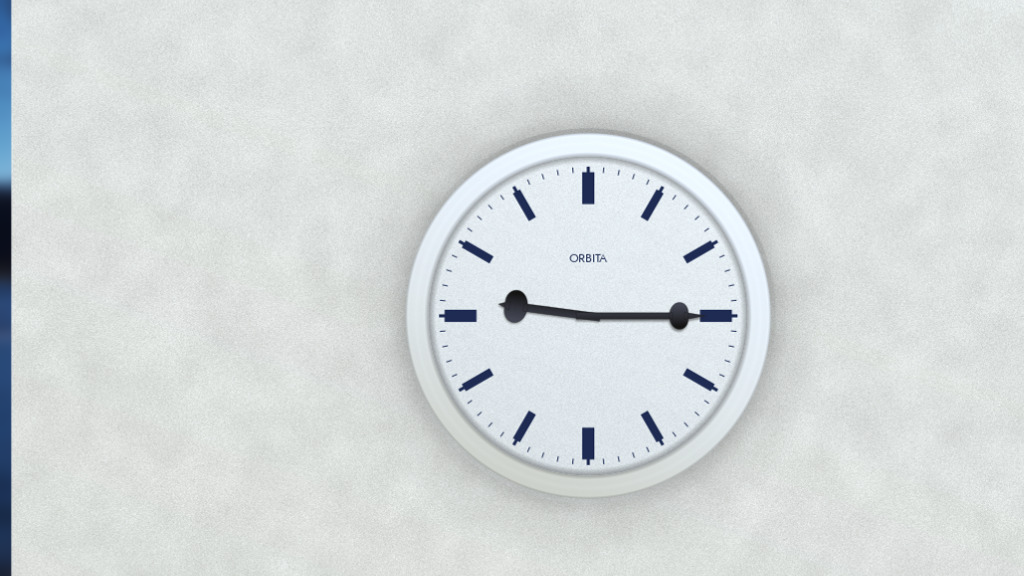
9:15
